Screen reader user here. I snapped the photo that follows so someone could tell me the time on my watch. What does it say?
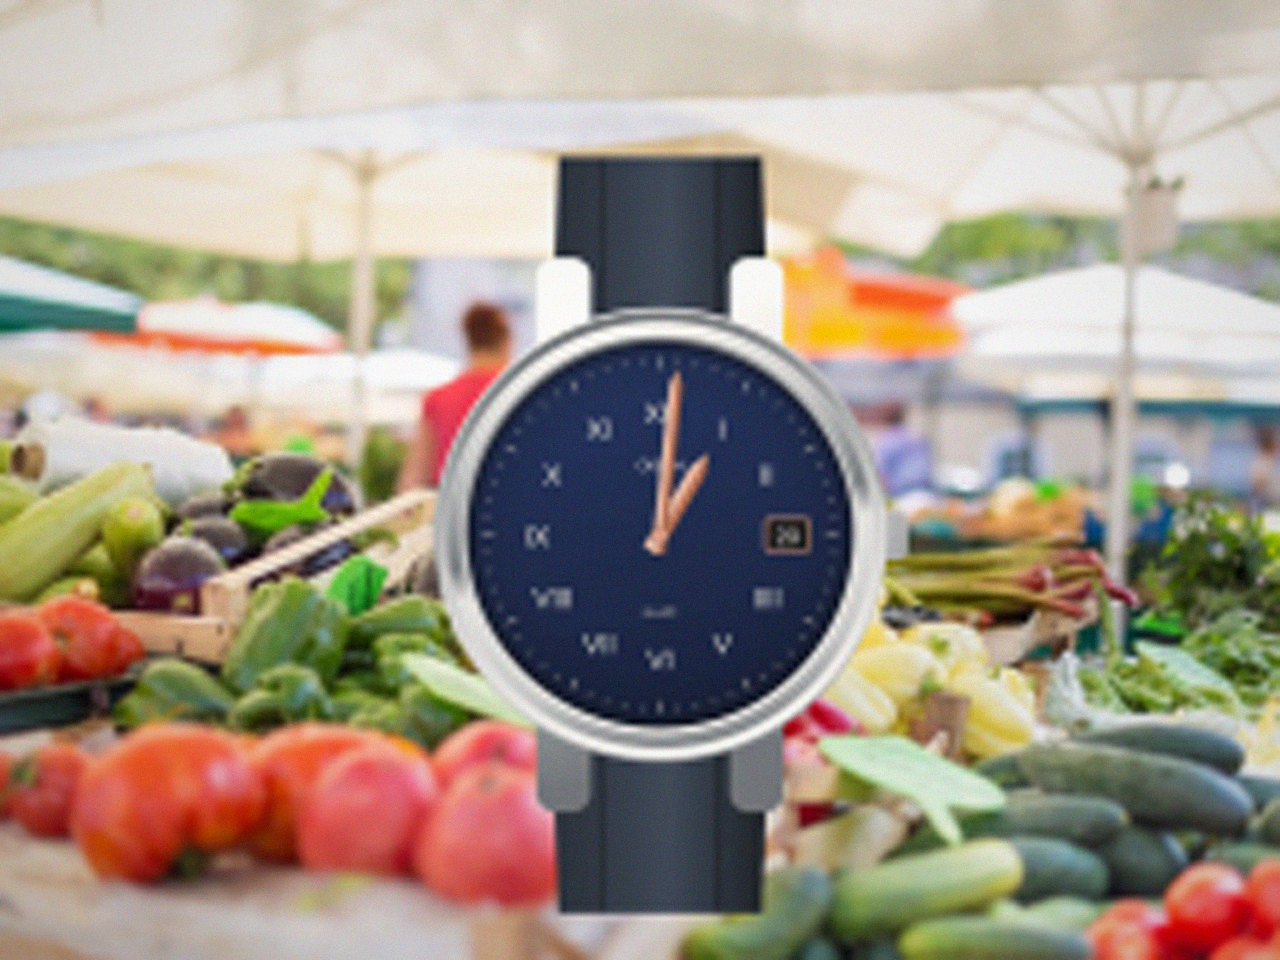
1:01
